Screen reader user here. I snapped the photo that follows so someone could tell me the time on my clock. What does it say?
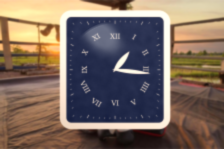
1:16
